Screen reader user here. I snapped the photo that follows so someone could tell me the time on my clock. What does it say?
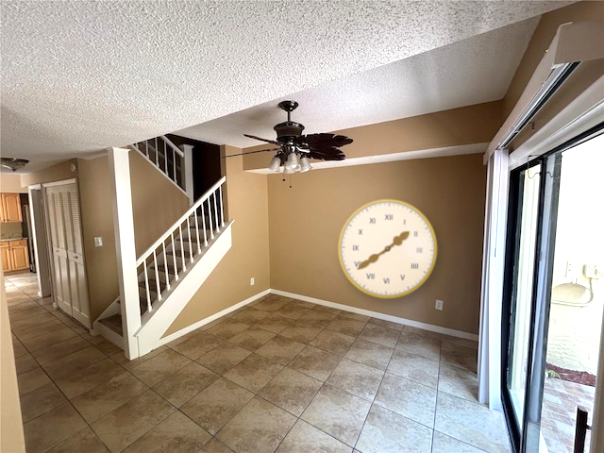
1:39
